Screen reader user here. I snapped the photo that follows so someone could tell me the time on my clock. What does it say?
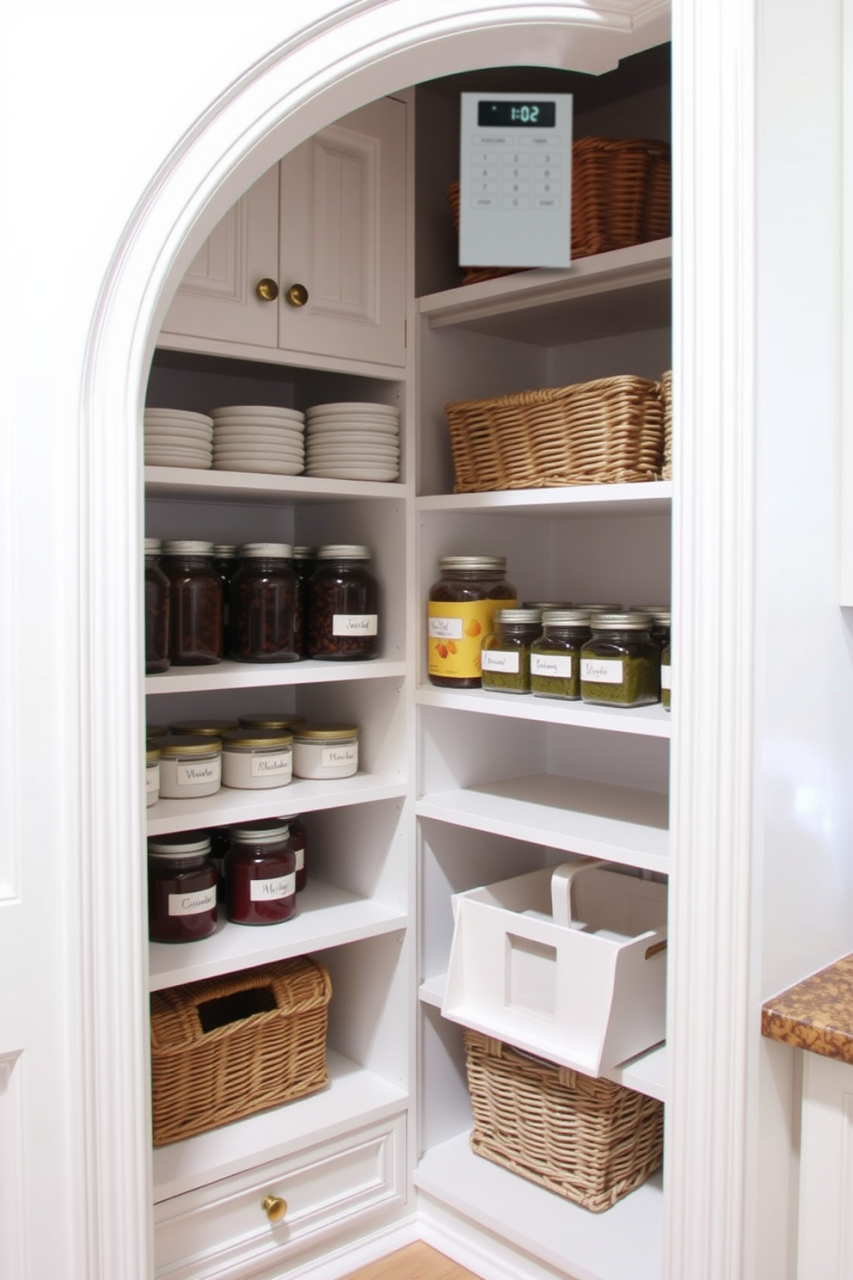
1:02
